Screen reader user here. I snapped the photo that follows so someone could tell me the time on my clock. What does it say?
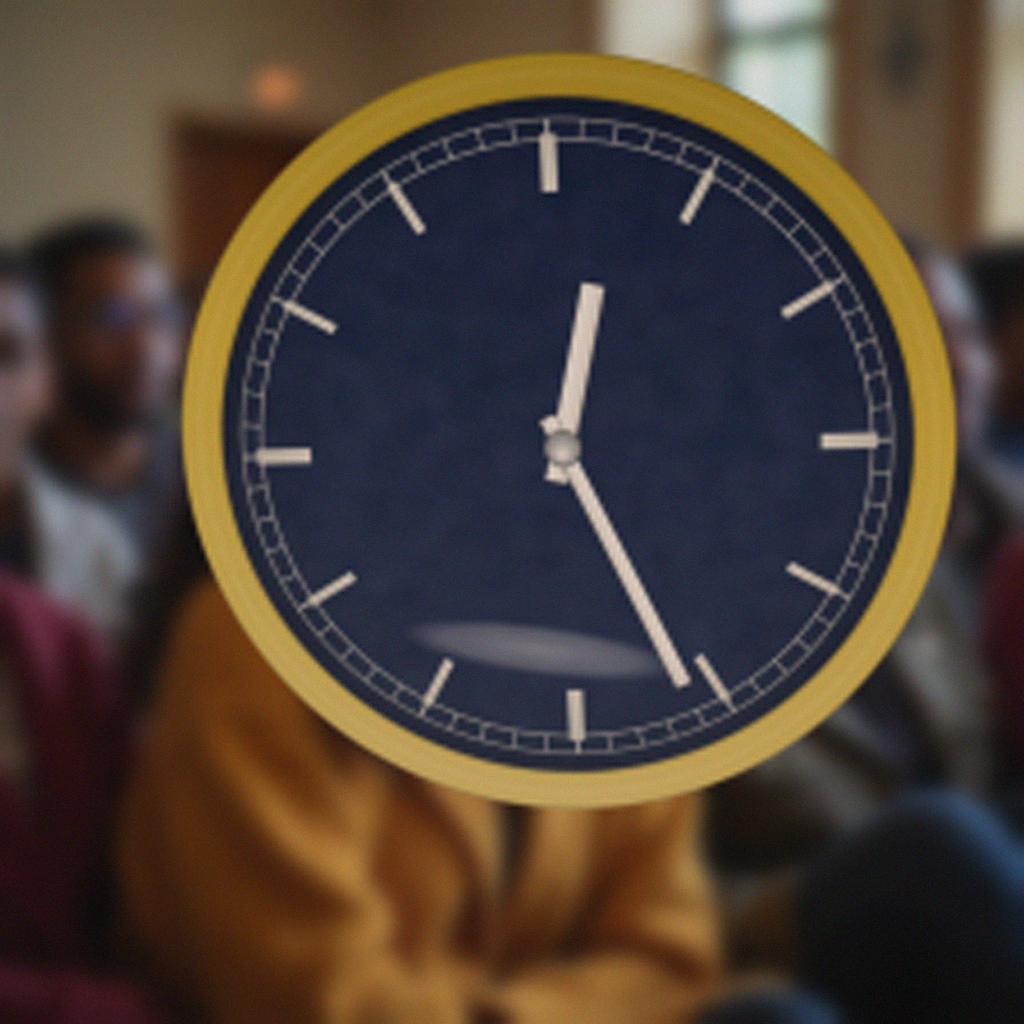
12:26
